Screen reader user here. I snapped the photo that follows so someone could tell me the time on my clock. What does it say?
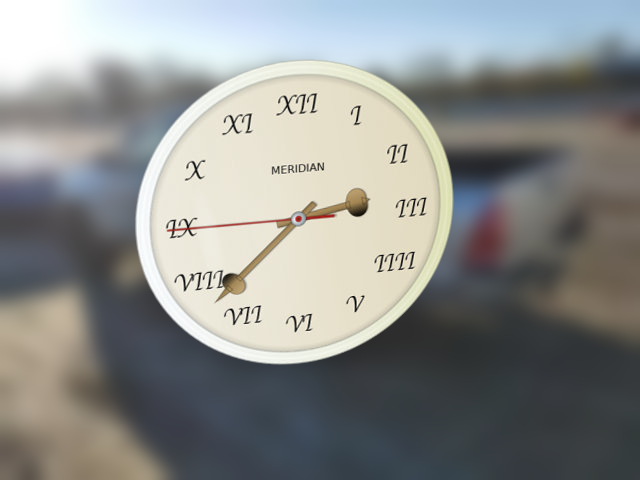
2:37:45
